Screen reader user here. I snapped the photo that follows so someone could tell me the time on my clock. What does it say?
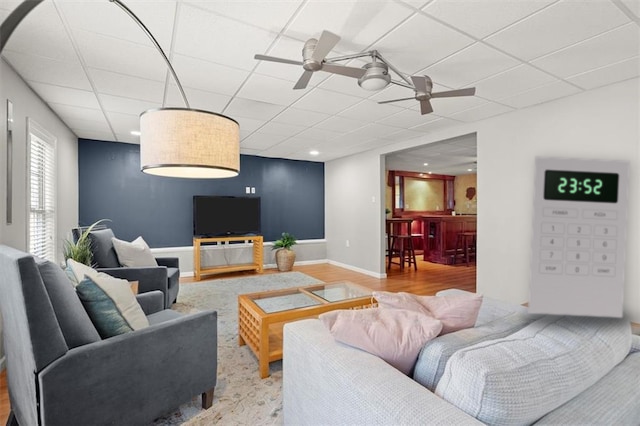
23:52
